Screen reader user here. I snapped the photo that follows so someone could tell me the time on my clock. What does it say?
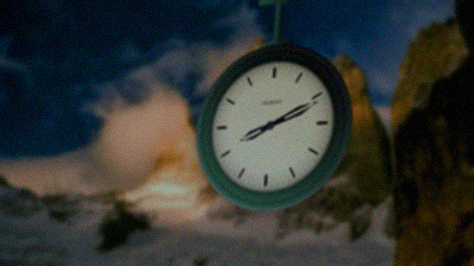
8:11
